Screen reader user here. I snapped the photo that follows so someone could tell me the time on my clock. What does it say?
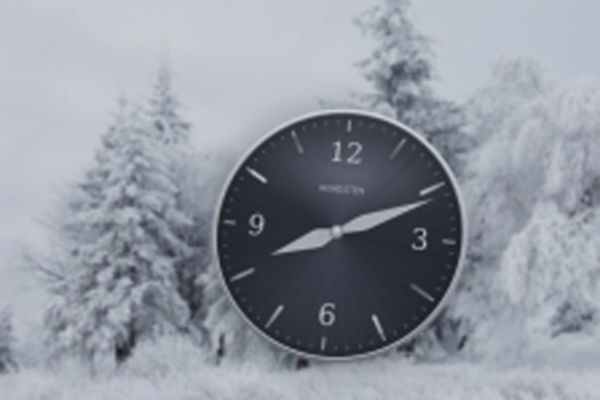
8:11
